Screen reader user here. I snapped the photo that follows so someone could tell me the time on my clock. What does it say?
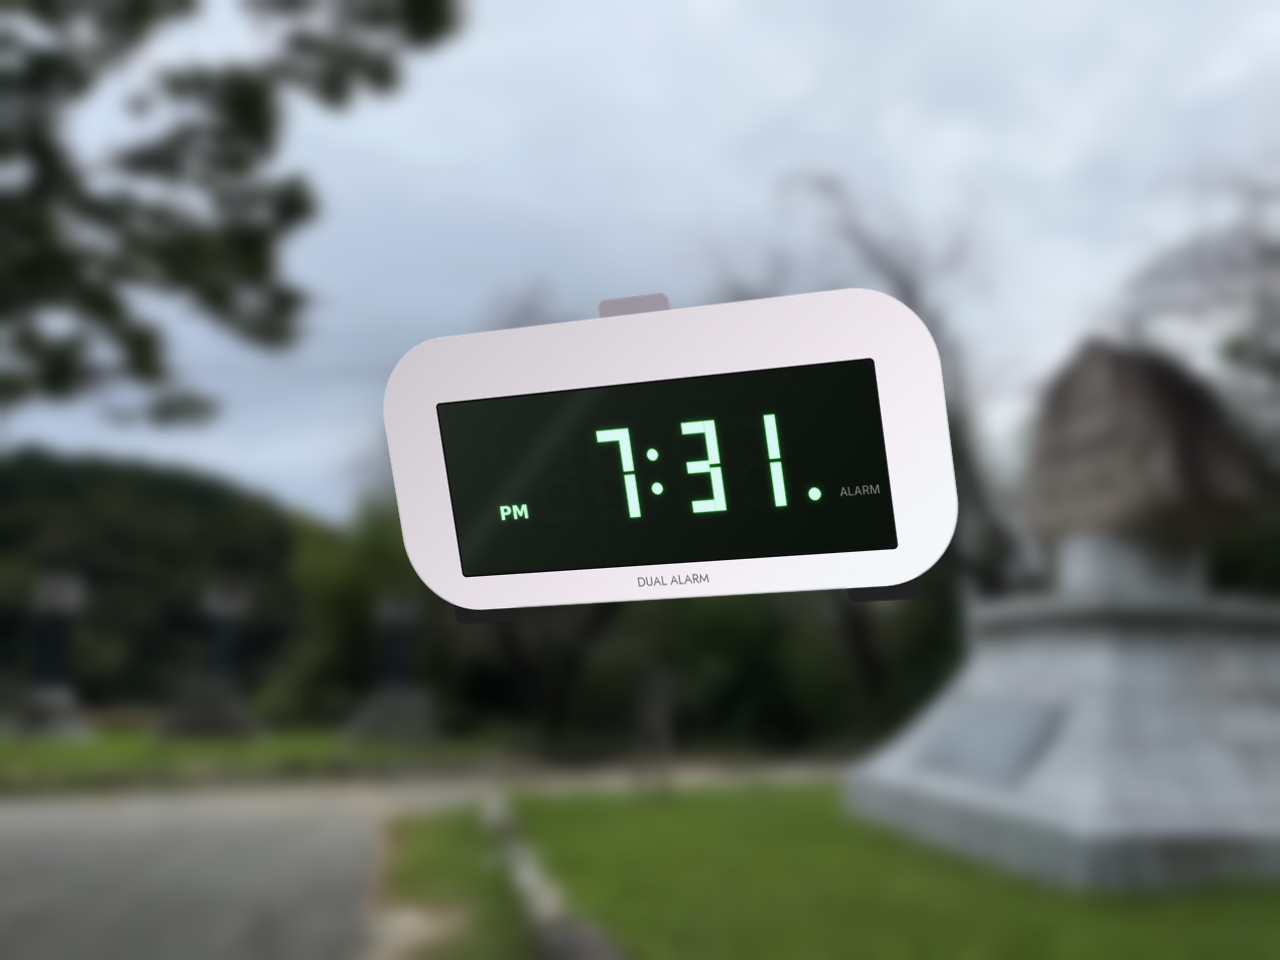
7:31
